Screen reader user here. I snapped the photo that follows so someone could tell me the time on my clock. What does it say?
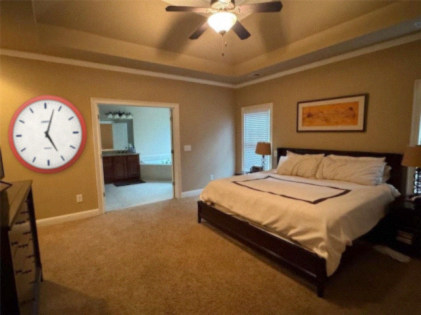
5:03
